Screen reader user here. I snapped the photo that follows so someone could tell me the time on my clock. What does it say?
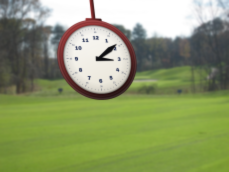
3:09
